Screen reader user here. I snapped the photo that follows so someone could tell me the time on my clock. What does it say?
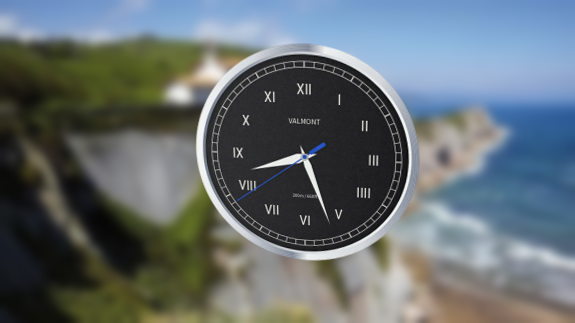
8:26:39
